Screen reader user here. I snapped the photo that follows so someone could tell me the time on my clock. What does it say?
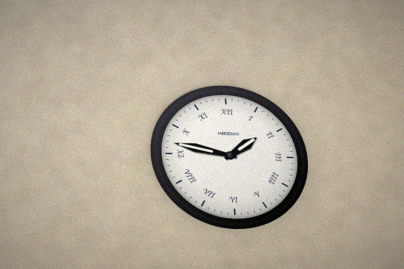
1:47
